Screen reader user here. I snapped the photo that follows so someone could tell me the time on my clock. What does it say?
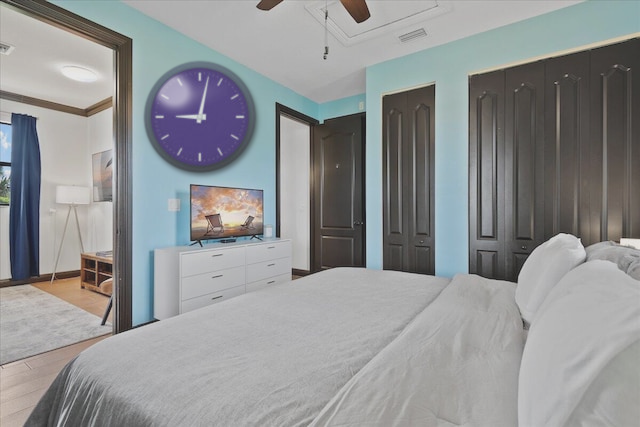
9:02
